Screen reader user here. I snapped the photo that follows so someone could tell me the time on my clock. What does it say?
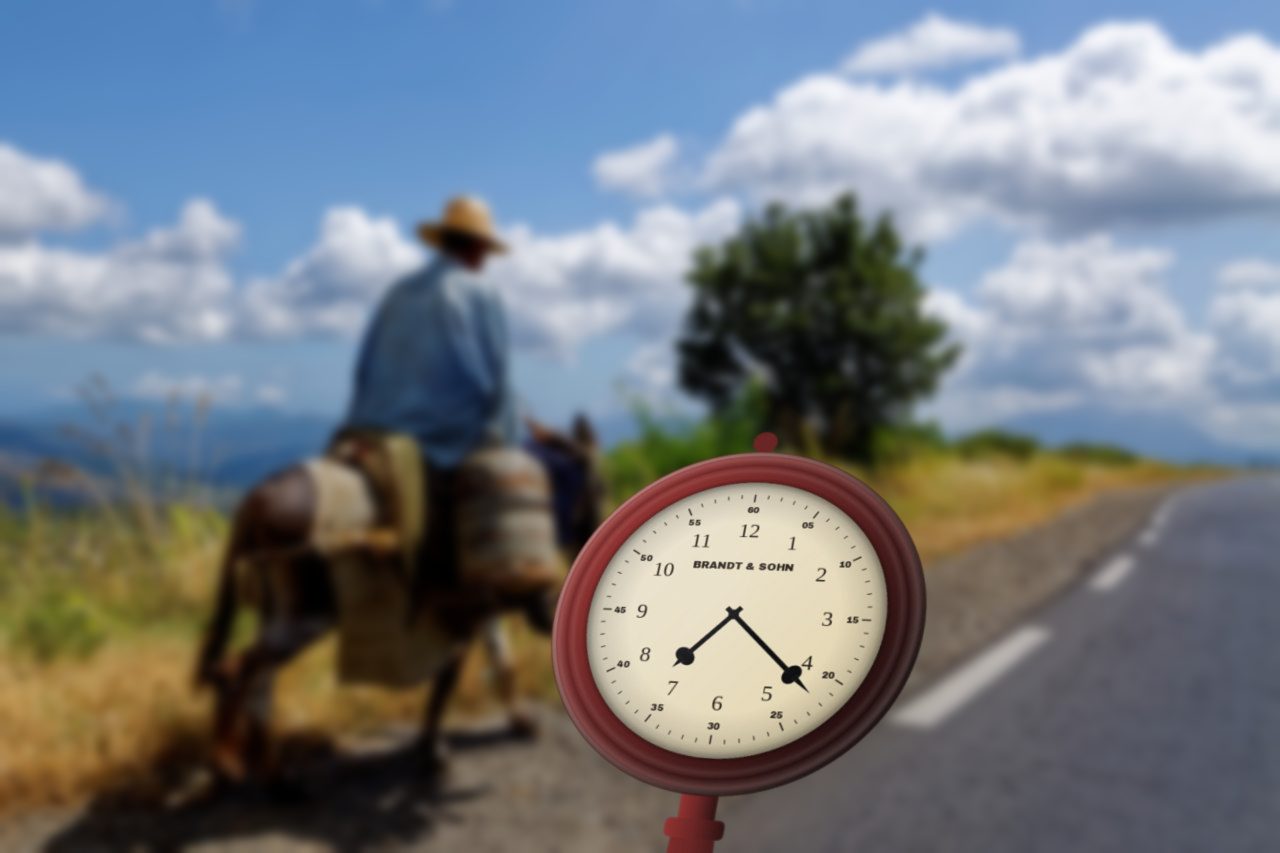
7:22
